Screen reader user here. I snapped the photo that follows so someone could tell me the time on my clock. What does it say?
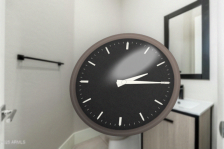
2:15
